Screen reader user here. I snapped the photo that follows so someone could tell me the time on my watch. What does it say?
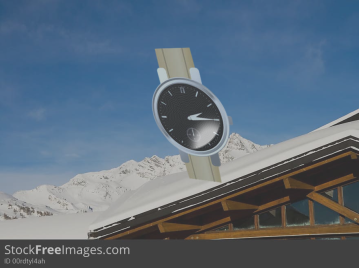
2:15
